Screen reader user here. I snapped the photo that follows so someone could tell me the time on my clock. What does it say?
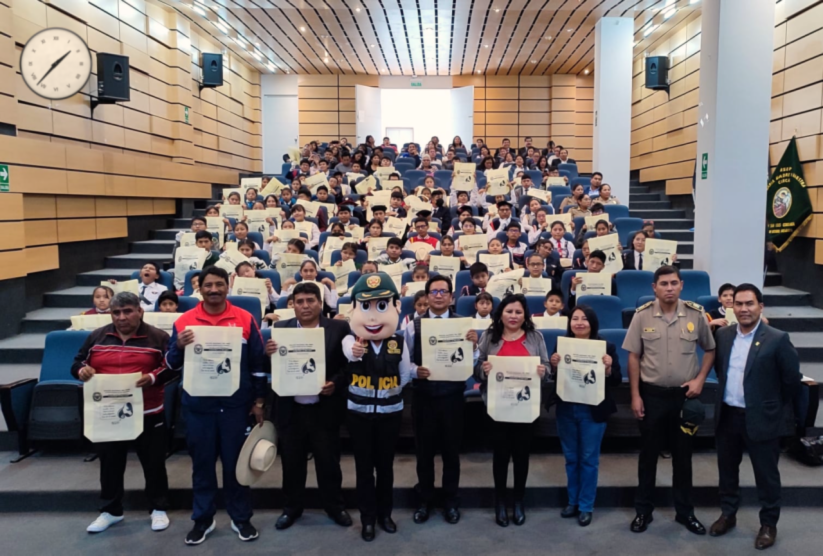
1:37
